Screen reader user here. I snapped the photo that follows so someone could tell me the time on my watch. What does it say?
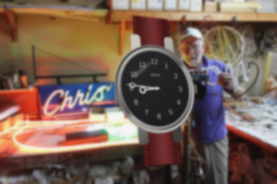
8:46
